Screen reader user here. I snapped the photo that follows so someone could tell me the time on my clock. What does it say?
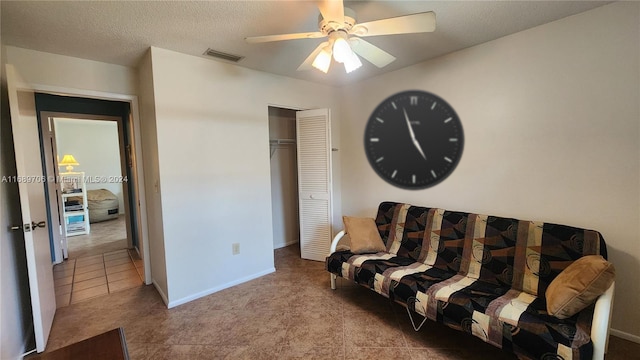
4:57
